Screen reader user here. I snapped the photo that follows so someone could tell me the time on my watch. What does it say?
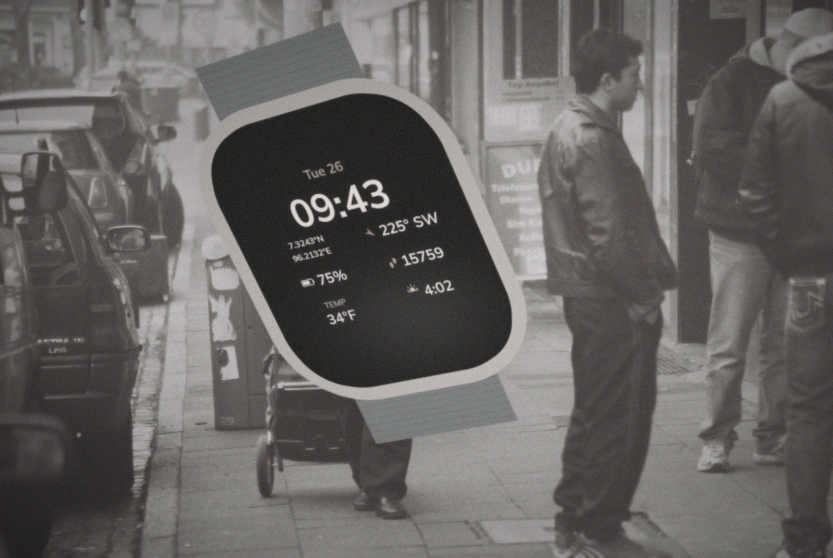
9:43
